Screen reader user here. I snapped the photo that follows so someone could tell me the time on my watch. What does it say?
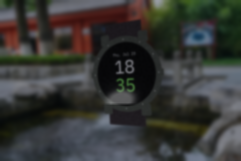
18:35
